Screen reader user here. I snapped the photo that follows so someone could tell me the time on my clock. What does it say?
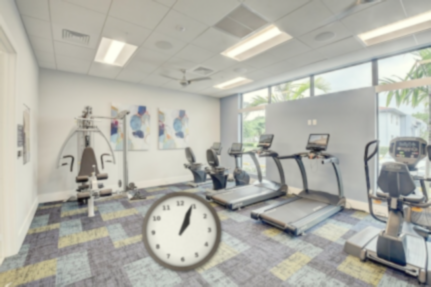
1:04
